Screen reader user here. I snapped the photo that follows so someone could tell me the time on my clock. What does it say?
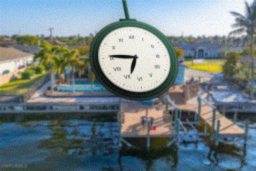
6:46
